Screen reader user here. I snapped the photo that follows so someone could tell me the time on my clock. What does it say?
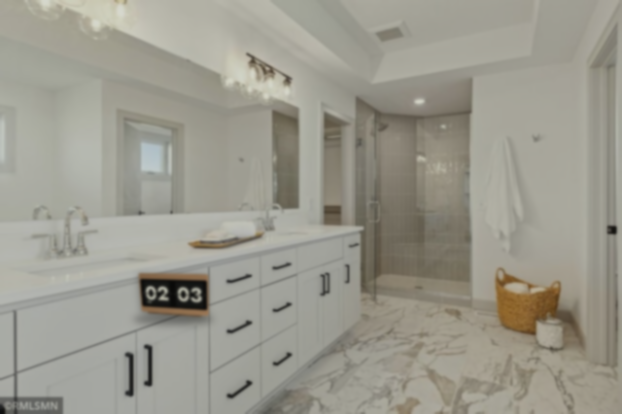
2:03
